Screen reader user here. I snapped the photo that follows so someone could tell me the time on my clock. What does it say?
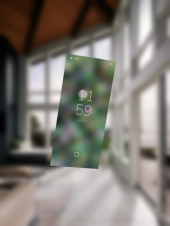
11:59
